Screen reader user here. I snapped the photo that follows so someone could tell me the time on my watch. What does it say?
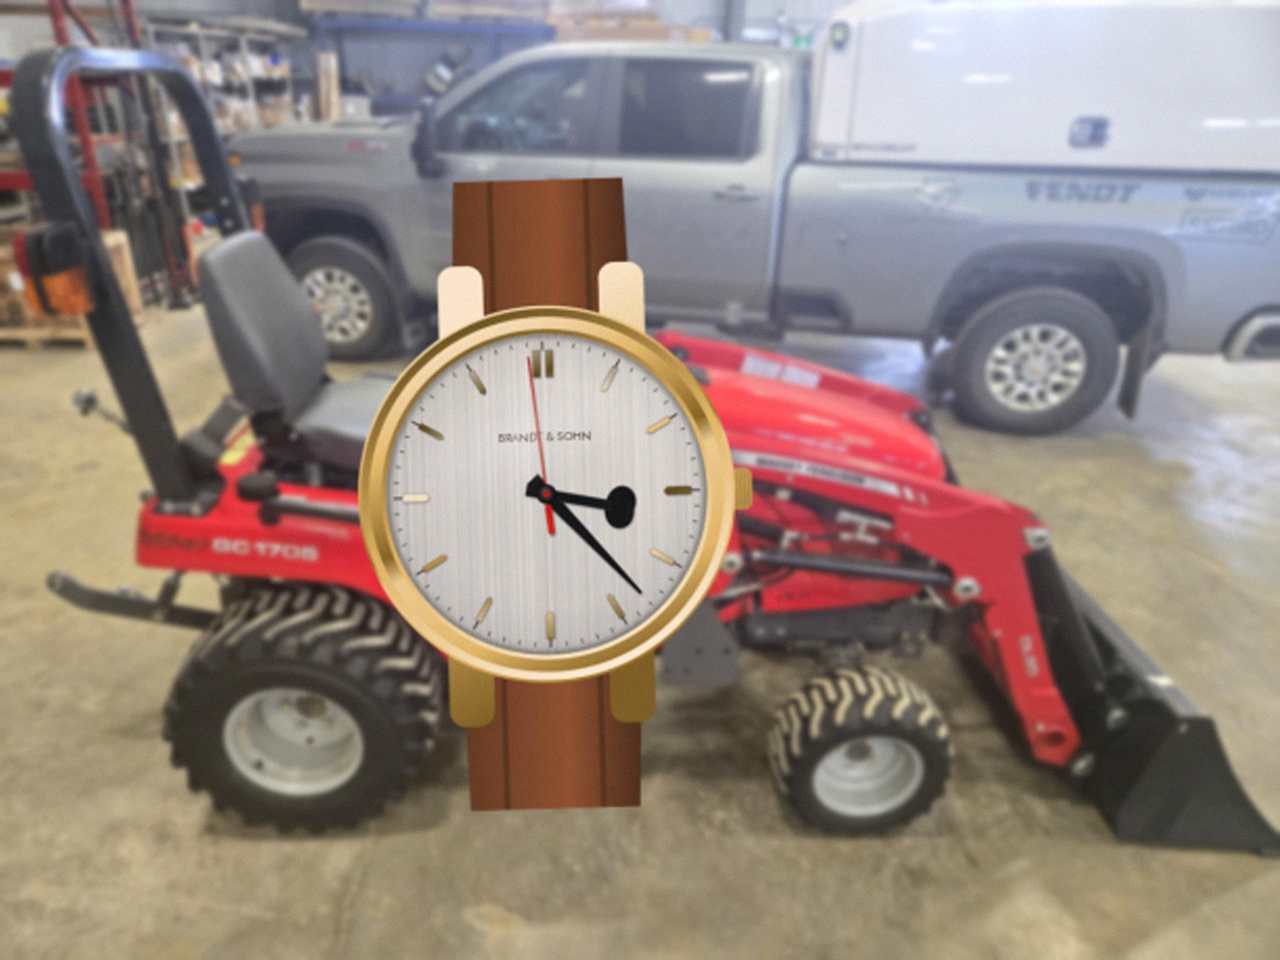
3:22:59
